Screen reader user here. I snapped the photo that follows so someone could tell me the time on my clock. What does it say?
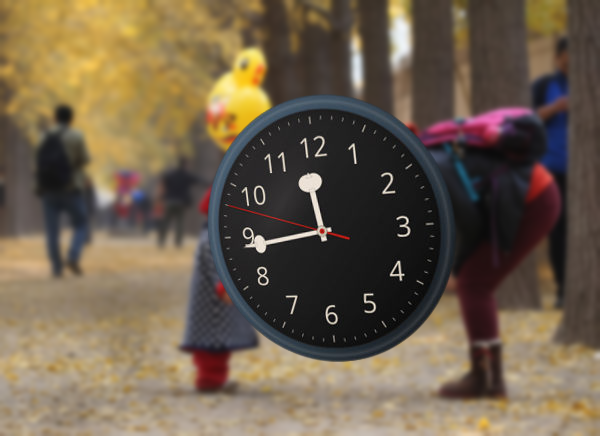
11:43:48
